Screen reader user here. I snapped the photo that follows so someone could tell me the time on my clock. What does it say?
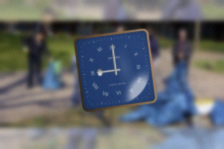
9:00
